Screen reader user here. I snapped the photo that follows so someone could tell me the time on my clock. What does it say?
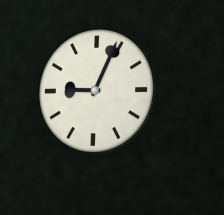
9:04
